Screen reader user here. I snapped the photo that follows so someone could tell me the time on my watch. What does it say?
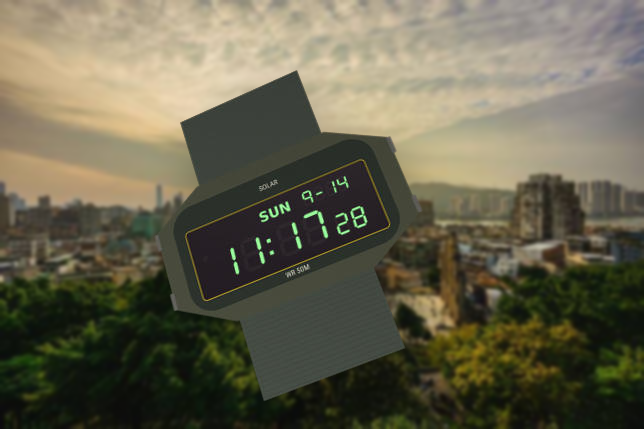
11:17:28
